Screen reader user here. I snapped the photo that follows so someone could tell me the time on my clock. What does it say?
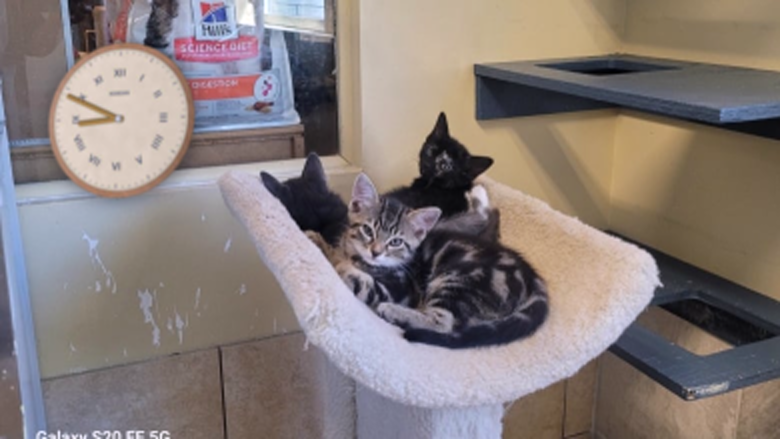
8:49
